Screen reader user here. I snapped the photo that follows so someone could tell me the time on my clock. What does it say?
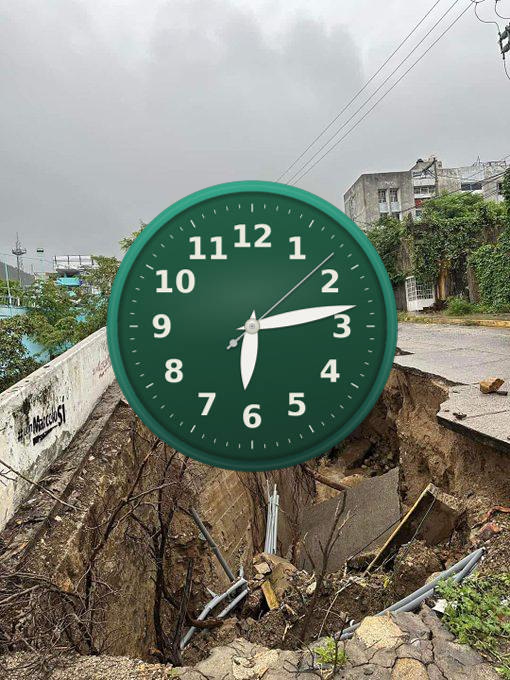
6:13:08
